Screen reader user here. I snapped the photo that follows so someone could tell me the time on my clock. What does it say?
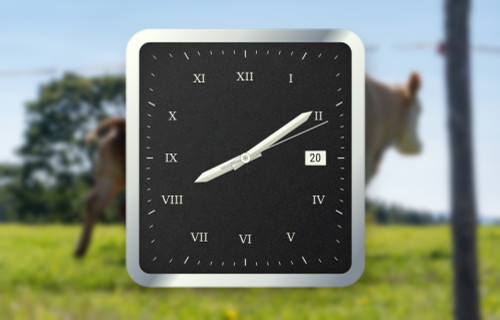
8:09:11
